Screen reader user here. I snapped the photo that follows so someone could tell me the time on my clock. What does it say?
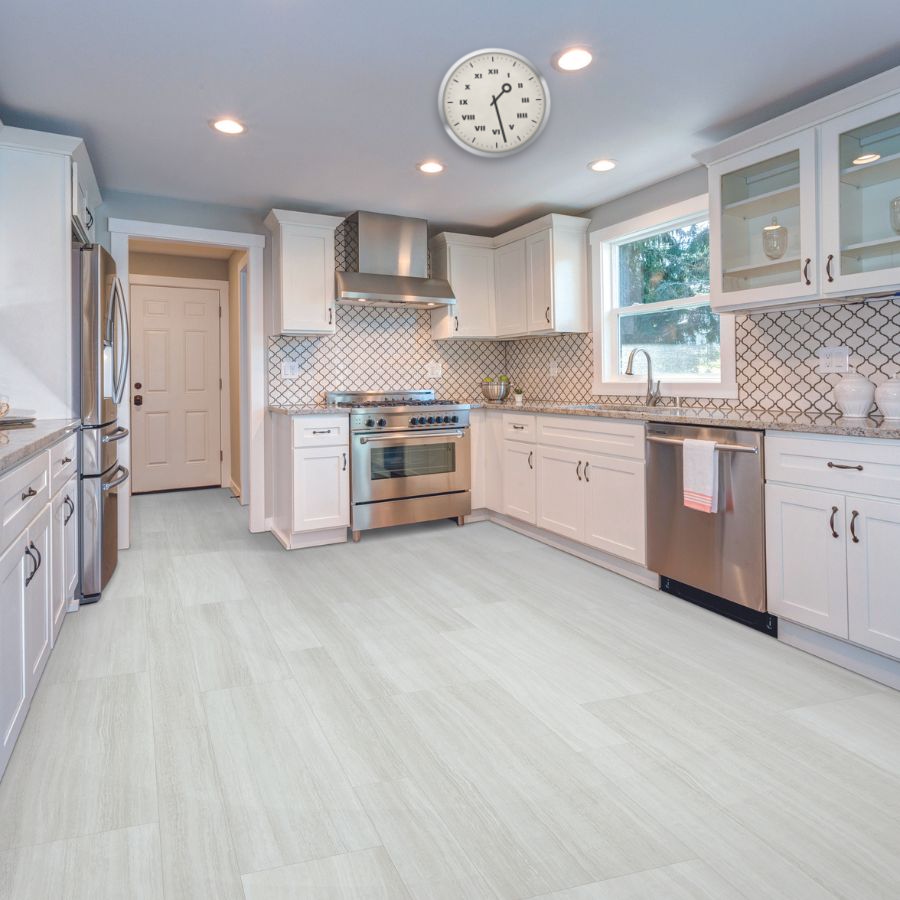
1:28
